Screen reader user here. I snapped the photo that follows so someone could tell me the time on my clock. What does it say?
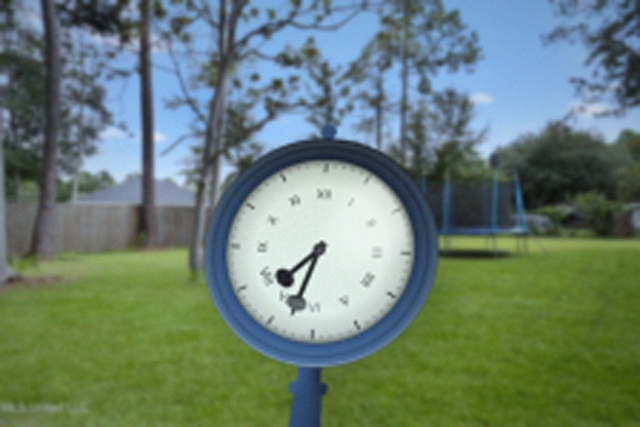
7:33
